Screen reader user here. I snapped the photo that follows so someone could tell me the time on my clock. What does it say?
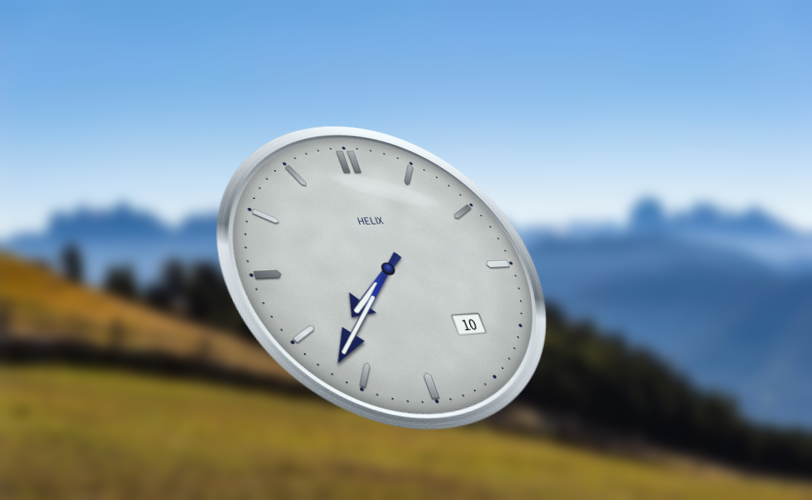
7:37
